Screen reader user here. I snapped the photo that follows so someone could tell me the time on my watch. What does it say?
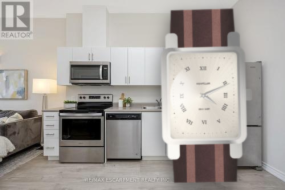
4:11
